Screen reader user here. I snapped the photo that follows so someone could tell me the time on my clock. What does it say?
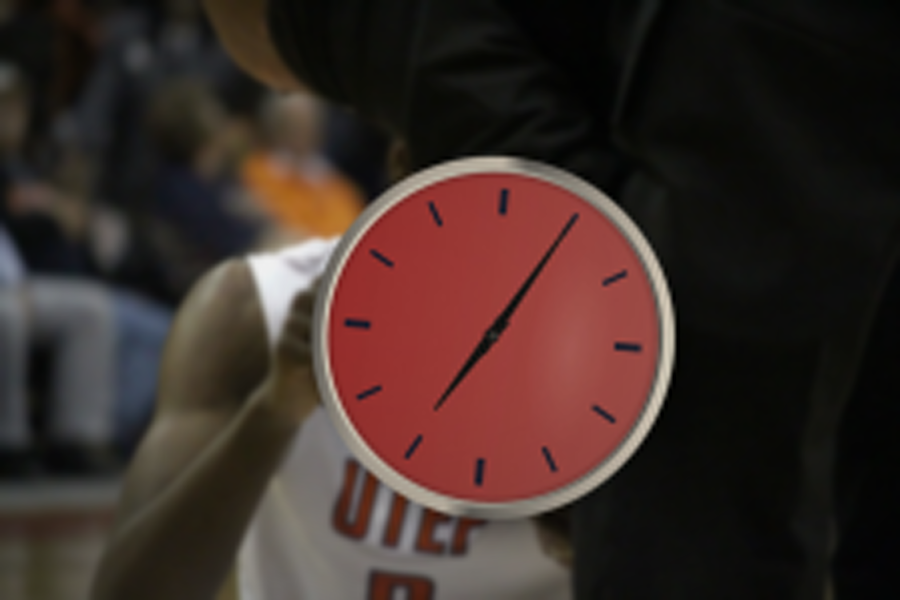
7:05
